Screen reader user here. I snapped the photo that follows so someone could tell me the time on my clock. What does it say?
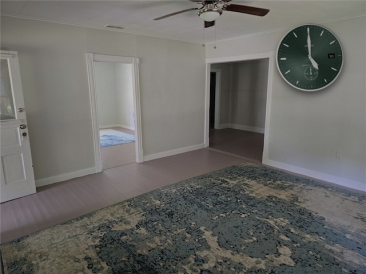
5:00
